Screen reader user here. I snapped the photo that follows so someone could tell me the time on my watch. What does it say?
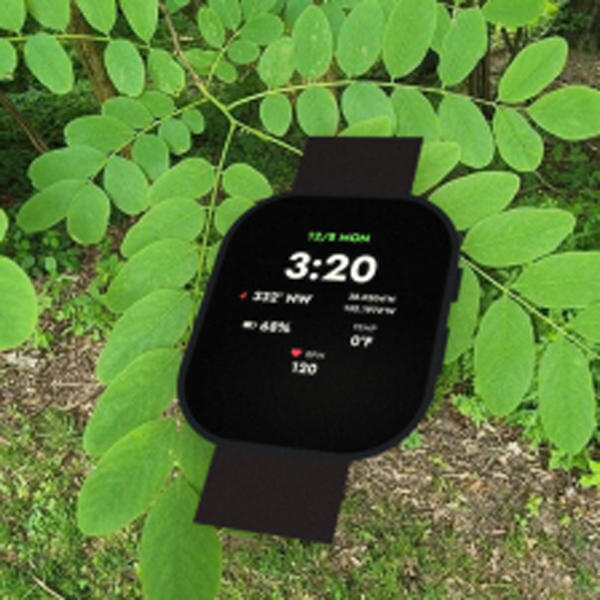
3:20
